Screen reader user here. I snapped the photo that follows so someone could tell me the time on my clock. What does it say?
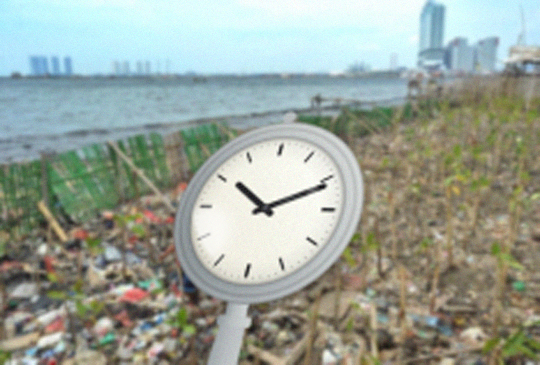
10:11
